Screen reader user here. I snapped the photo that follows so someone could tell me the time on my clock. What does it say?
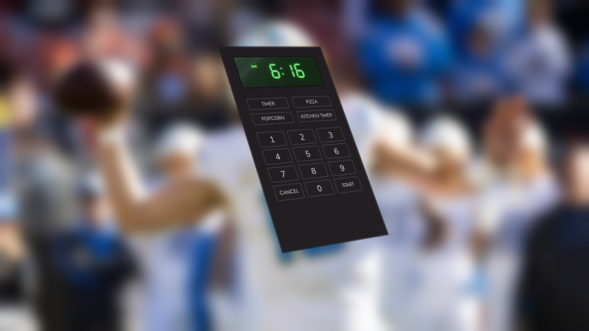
6:16
